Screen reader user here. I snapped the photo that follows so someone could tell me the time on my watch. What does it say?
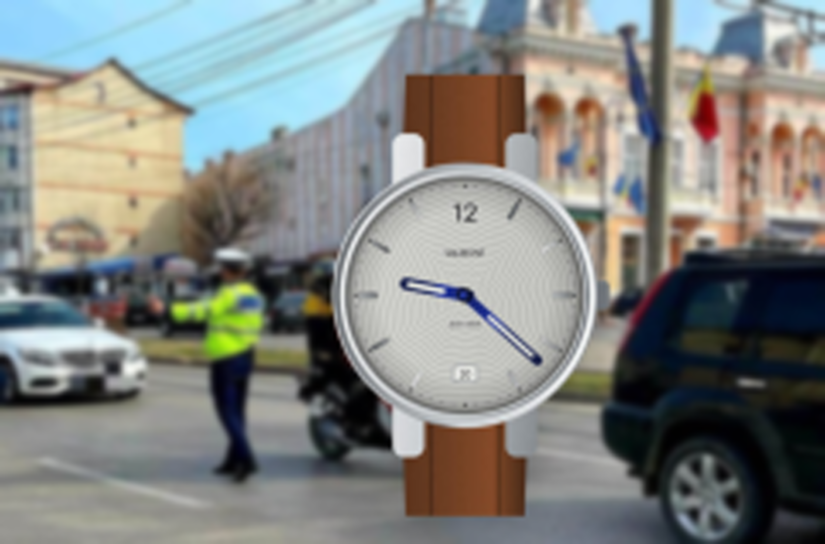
9:22
